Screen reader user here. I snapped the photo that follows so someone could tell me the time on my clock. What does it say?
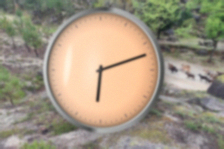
6:12
